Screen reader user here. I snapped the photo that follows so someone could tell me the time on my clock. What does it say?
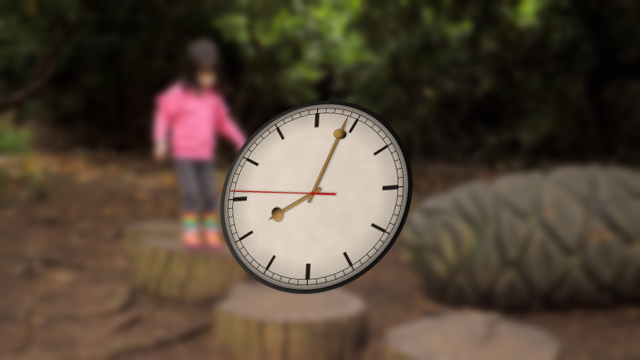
8:03:46
